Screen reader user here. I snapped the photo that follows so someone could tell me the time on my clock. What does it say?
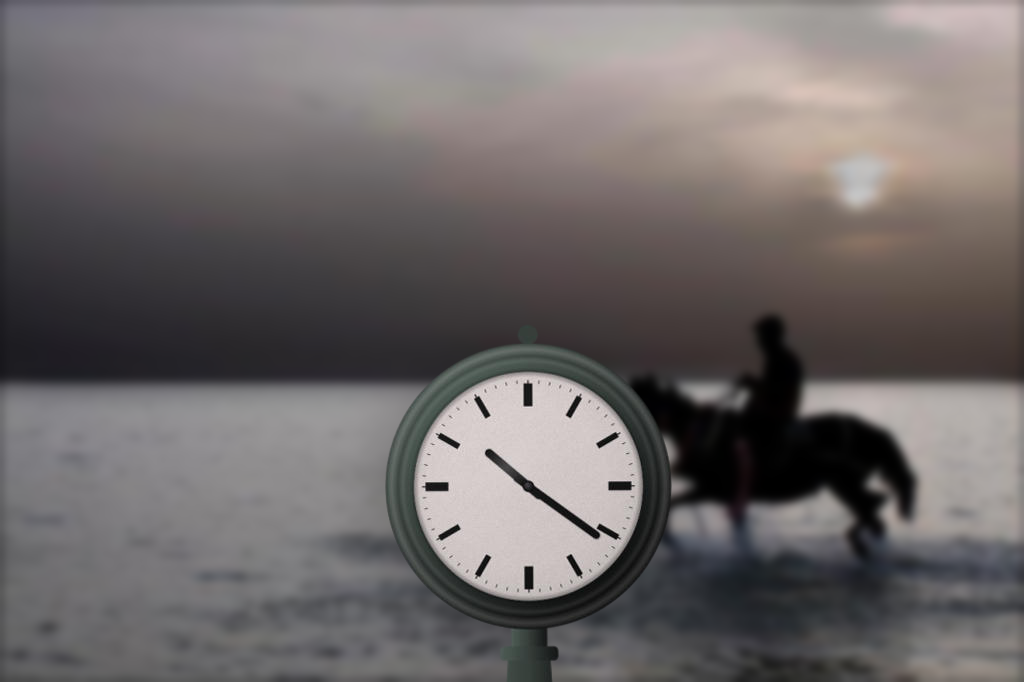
10:21
